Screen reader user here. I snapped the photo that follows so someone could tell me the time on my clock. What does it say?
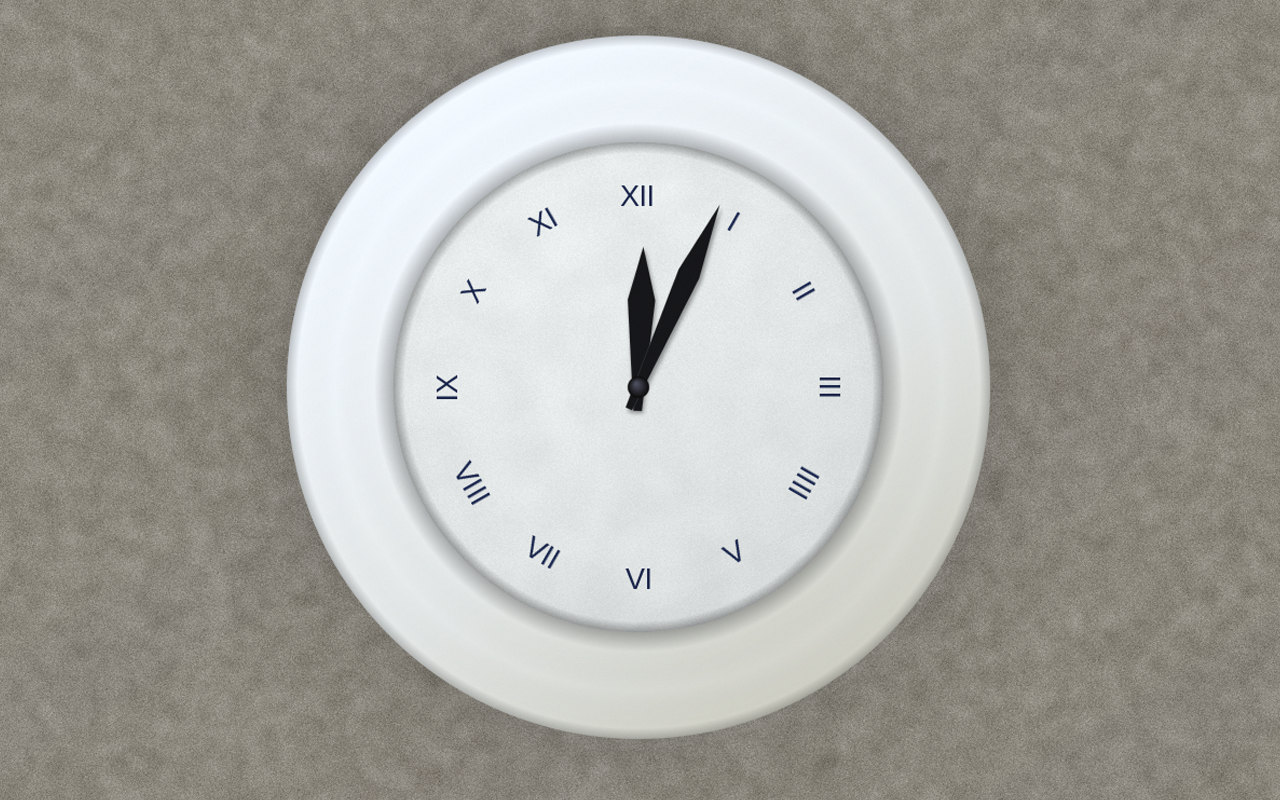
12:04
